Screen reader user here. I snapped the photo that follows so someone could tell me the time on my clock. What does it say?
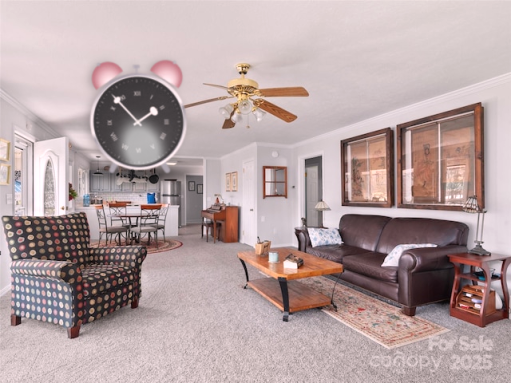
1:53
